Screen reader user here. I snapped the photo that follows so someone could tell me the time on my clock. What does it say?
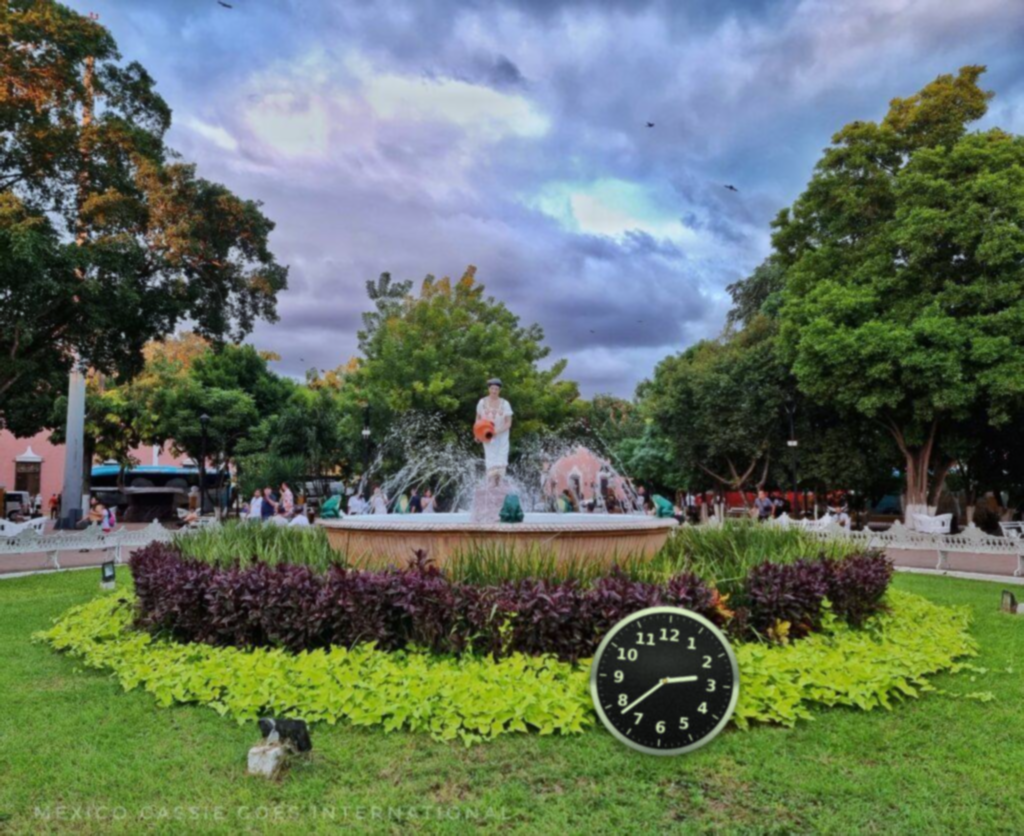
2:38
